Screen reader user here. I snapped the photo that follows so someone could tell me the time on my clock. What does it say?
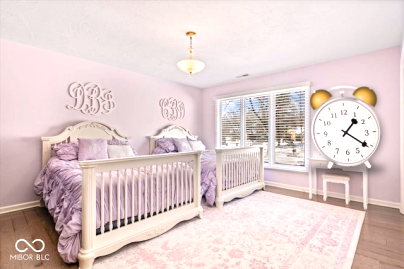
1:21
